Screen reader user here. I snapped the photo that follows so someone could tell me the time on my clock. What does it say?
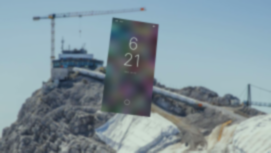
6:21
